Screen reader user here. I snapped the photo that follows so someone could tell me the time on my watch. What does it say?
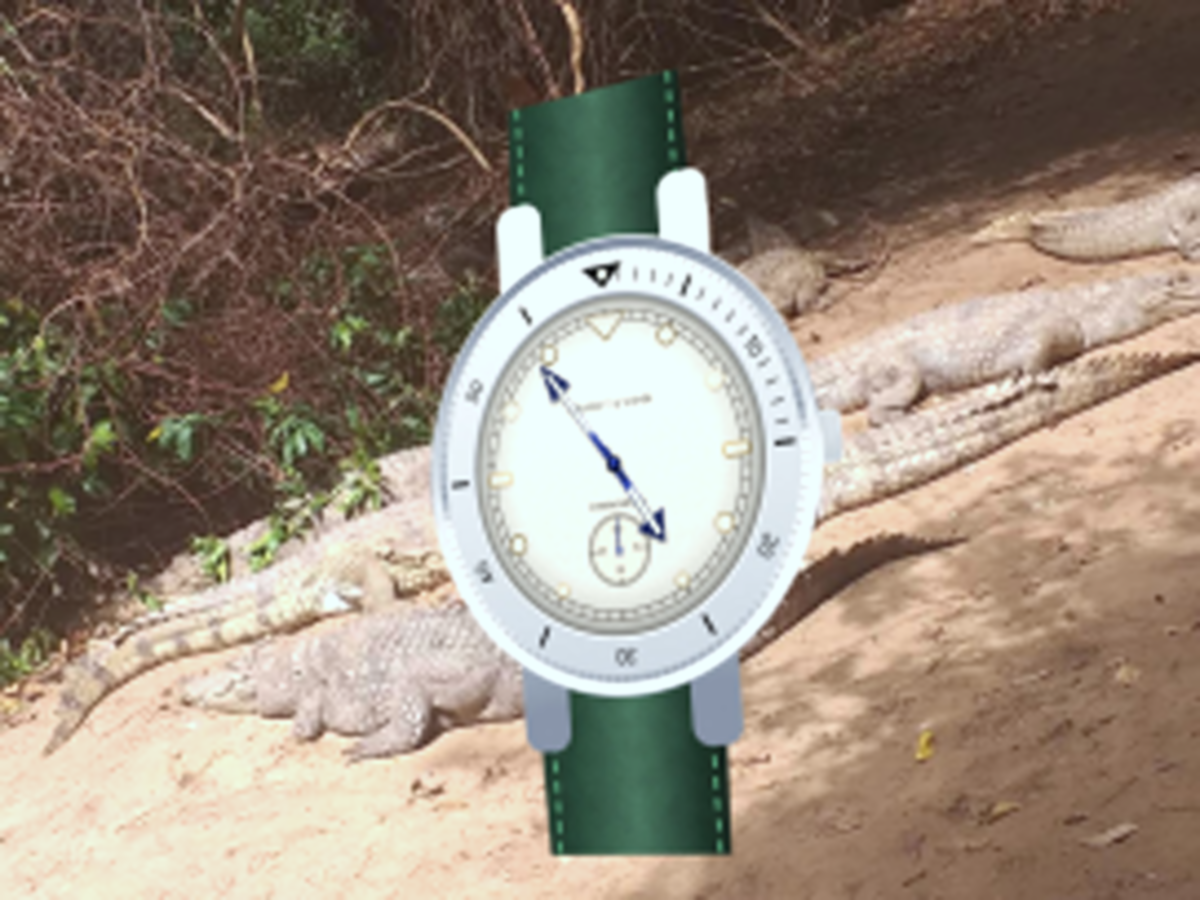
4:54
